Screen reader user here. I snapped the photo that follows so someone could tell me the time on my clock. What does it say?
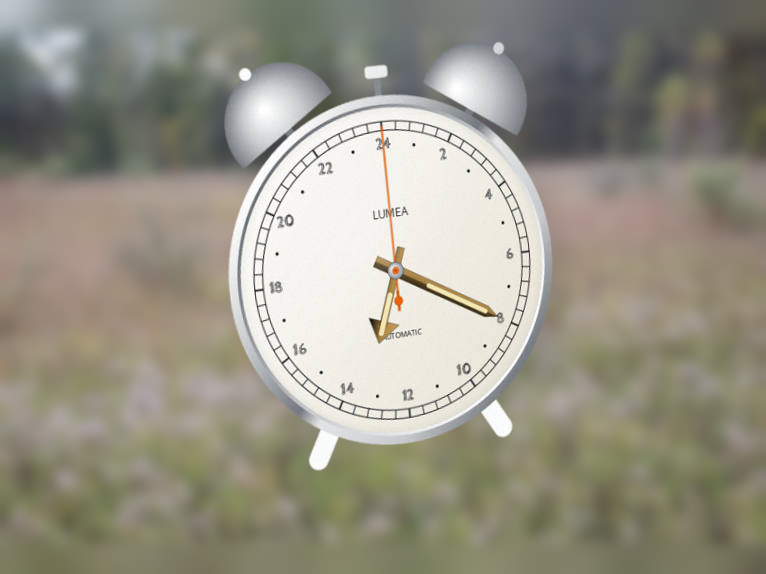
13:20:00
